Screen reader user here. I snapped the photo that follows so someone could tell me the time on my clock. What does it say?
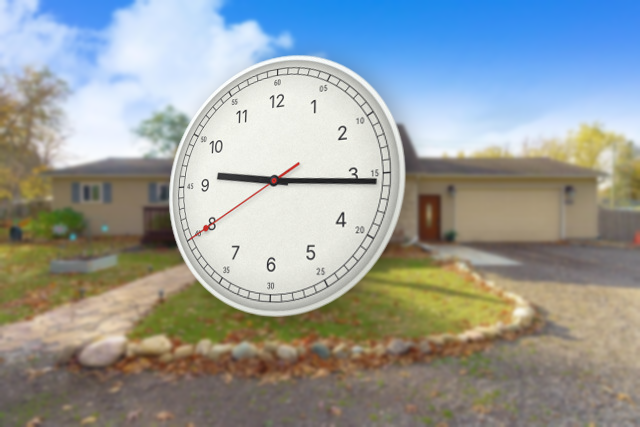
9:15:40
